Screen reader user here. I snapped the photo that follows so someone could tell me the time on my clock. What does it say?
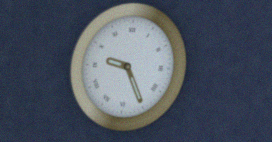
9:25
